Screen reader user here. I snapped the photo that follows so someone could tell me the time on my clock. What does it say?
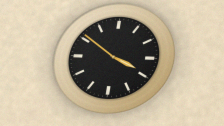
3:51
